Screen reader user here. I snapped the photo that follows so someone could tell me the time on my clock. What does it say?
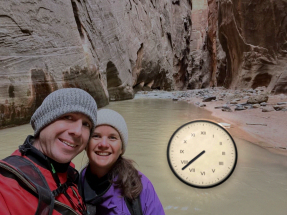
7:38
